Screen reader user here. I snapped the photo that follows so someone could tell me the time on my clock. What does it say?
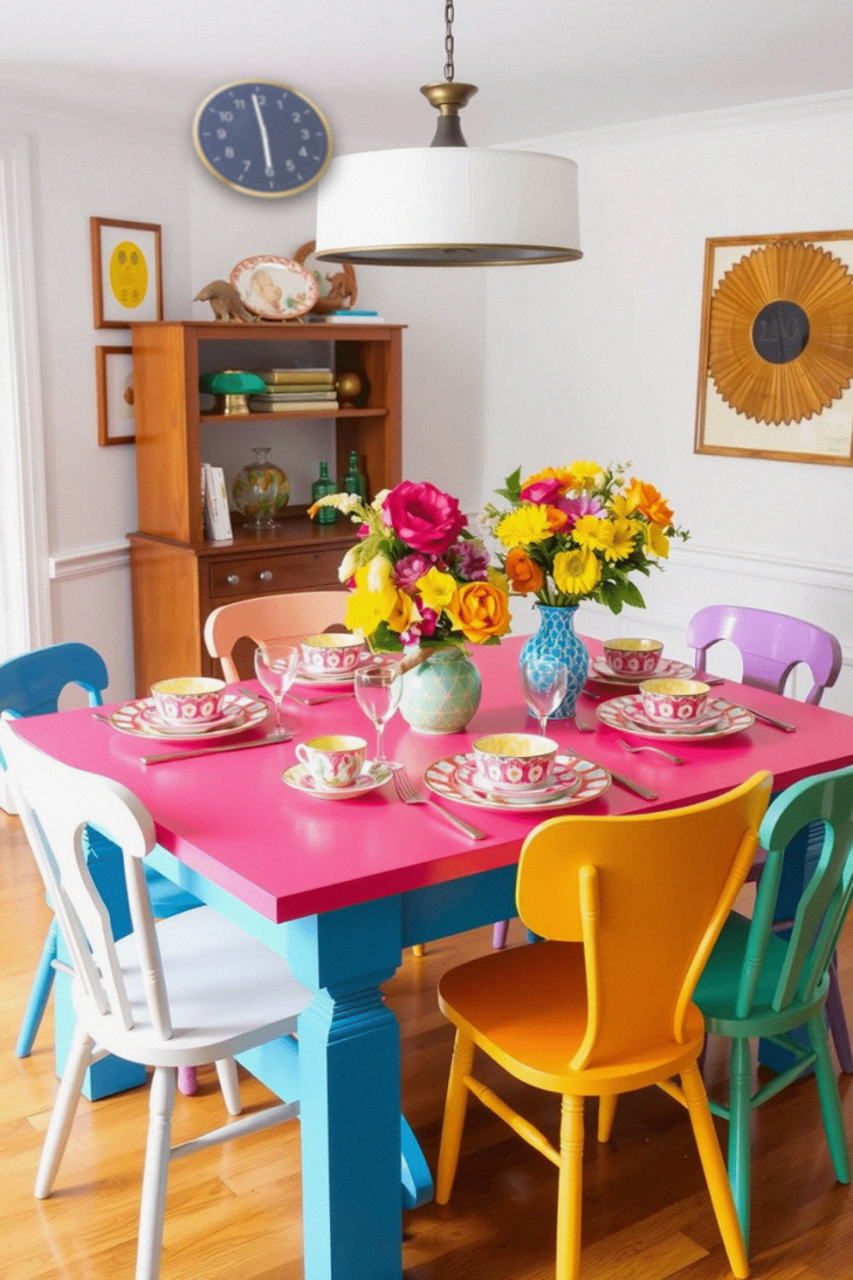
5:59
